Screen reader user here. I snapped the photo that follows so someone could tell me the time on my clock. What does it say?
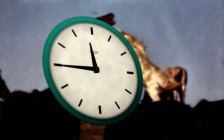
11:45
